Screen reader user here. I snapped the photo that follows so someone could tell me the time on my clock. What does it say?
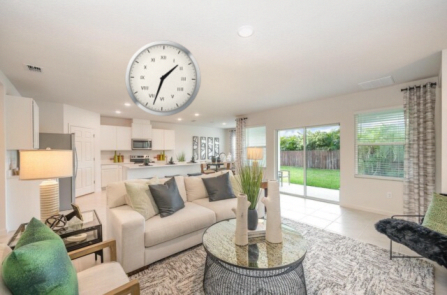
1:33
